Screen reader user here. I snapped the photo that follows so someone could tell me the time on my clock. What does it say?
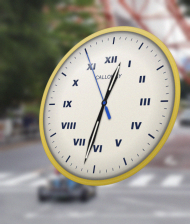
12:31:55
